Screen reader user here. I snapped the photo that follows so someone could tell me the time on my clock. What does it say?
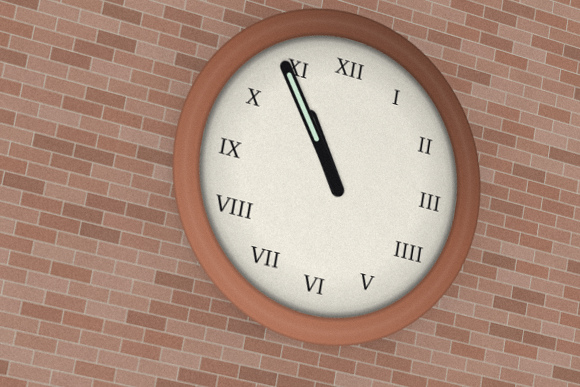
10:54
